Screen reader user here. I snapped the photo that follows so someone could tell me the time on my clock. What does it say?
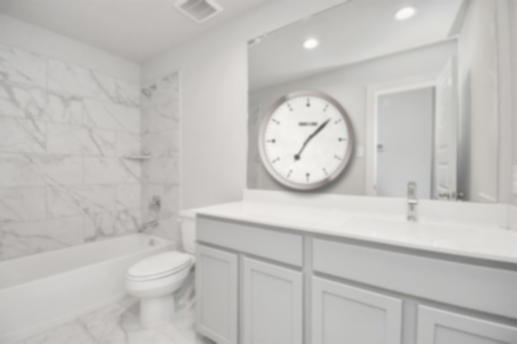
7:08
